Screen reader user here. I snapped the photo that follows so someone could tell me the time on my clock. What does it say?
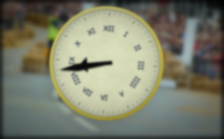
8:43
